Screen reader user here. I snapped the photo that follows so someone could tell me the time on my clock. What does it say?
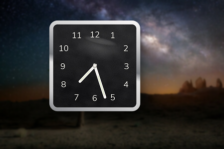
7:27
